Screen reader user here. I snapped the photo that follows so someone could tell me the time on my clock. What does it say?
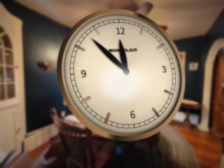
11:53
